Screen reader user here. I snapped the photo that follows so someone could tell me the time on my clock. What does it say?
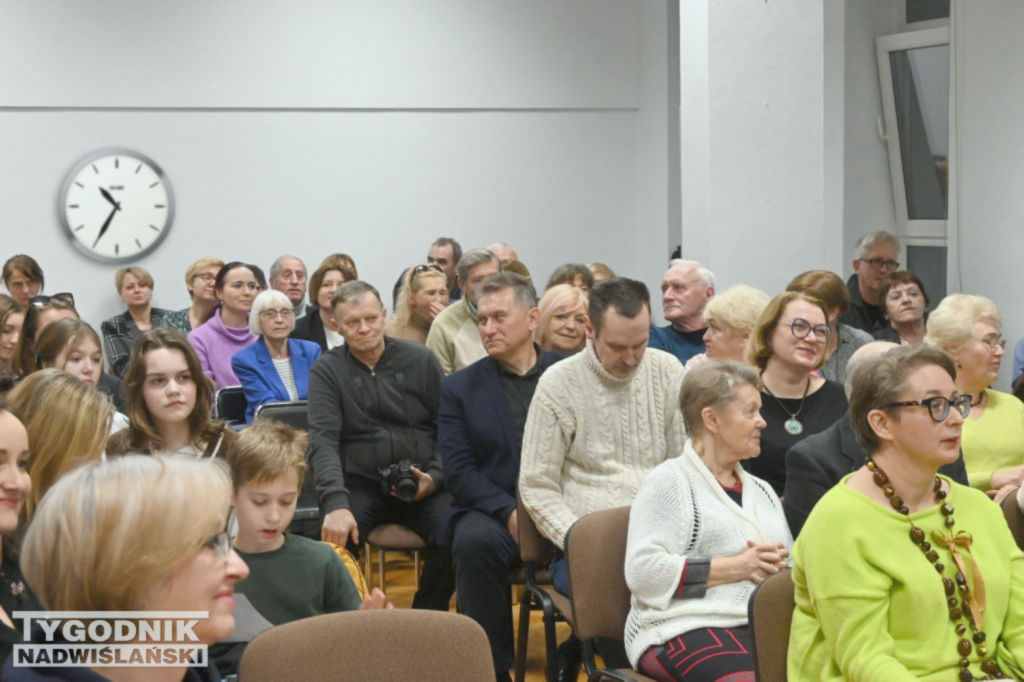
10:35
